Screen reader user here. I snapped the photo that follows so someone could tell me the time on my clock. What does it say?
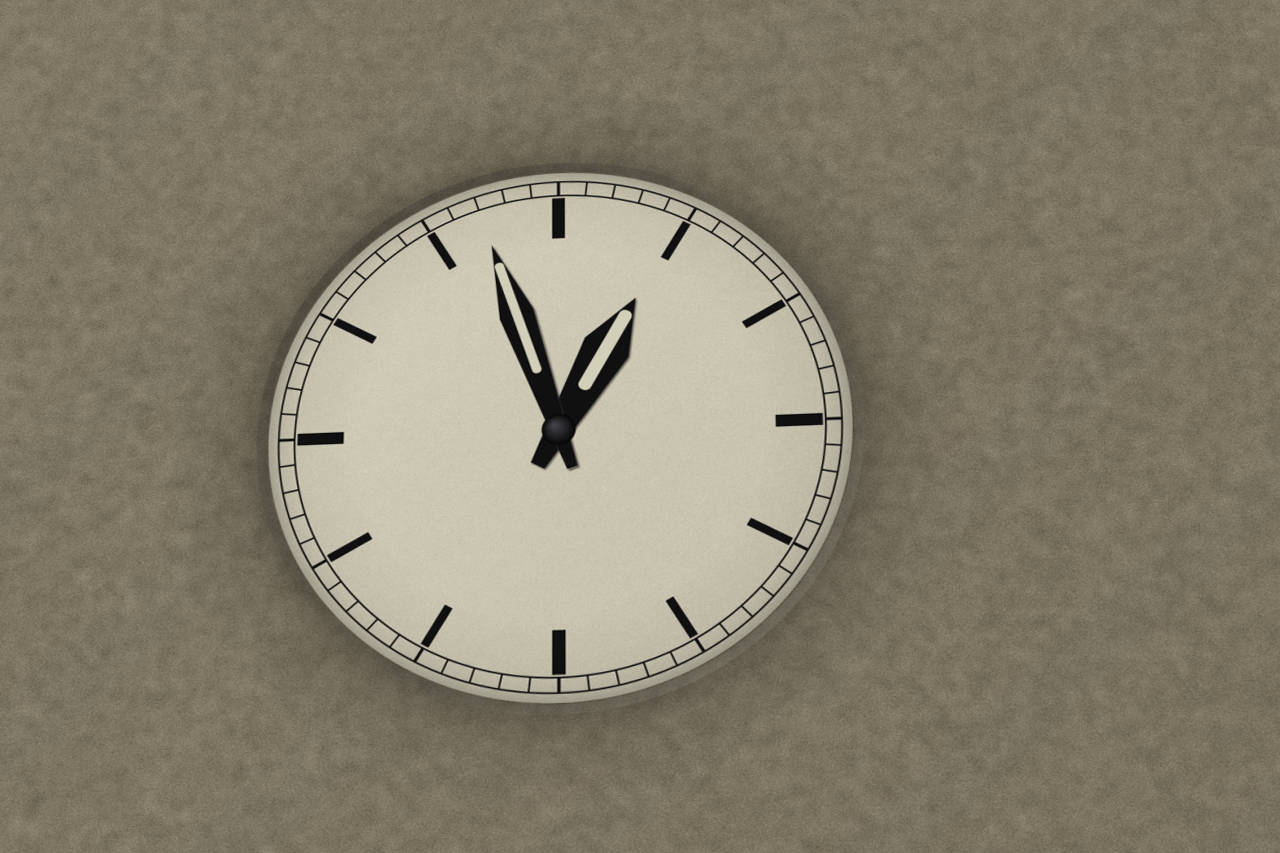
12:57
